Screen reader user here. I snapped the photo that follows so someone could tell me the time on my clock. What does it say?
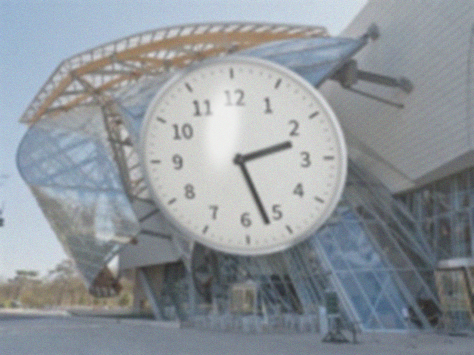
2:27
